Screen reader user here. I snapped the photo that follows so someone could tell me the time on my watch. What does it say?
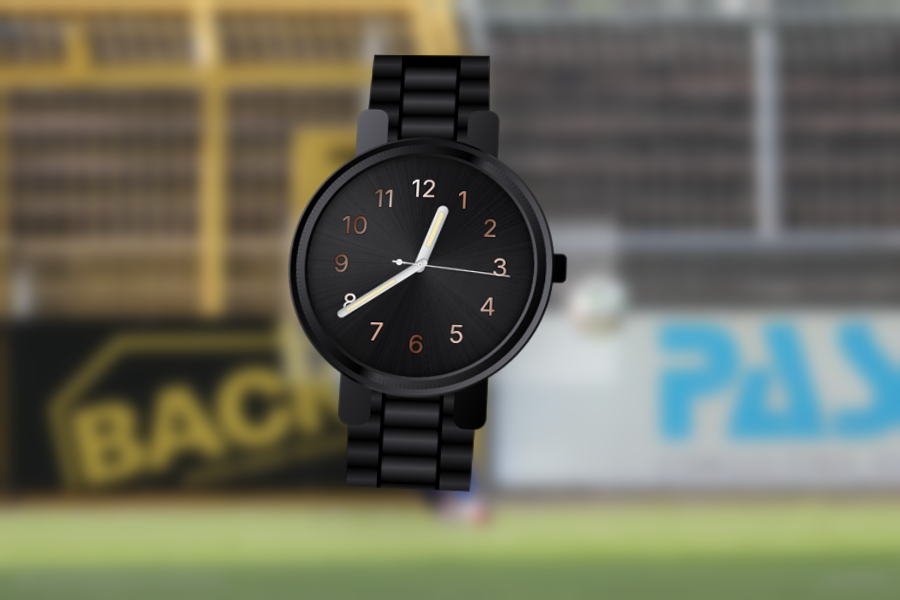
12:39:16
